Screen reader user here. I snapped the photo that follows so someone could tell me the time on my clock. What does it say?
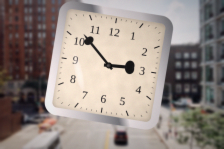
2:52
